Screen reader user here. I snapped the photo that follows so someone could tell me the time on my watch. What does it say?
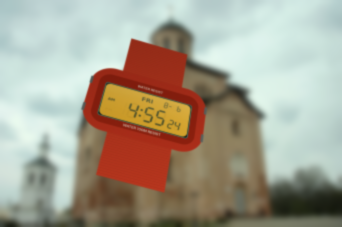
4:55:24
